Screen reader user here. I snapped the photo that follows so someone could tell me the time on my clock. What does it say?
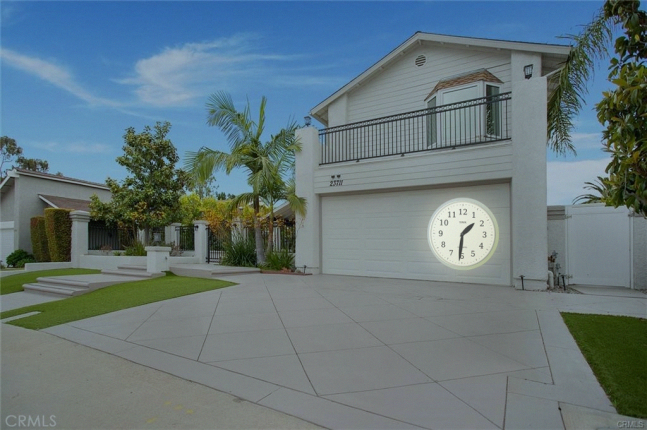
1:31
